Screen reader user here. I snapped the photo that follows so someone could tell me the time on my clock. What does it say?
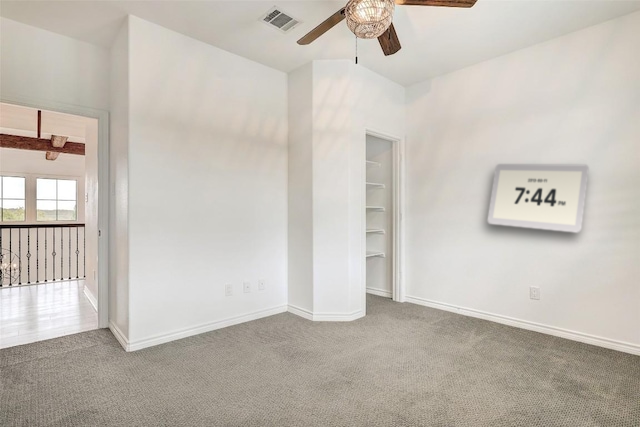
7:44
